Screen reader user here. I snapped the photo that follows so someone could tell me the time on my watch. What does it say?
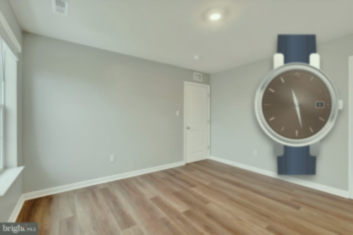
11:28
